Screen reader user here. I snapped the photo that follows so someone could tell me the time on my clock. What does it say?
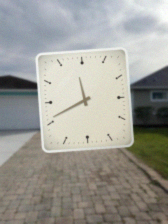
11:41
